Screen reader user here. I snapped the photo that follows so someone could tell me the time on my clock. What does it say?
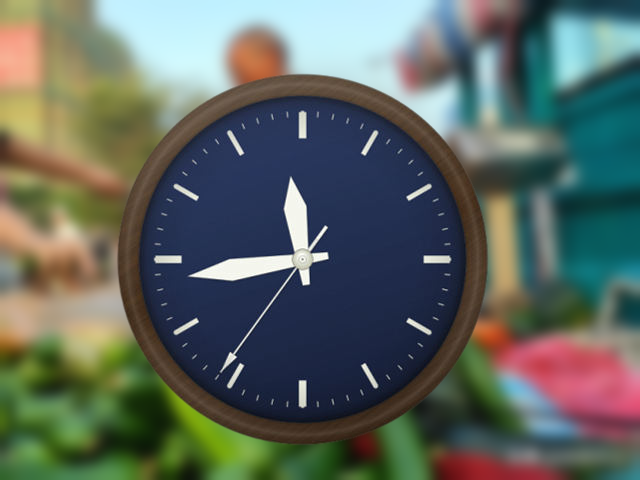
11:43:36
